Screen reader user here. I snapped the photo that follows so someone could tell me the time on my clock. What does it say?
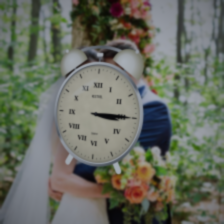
3:15
